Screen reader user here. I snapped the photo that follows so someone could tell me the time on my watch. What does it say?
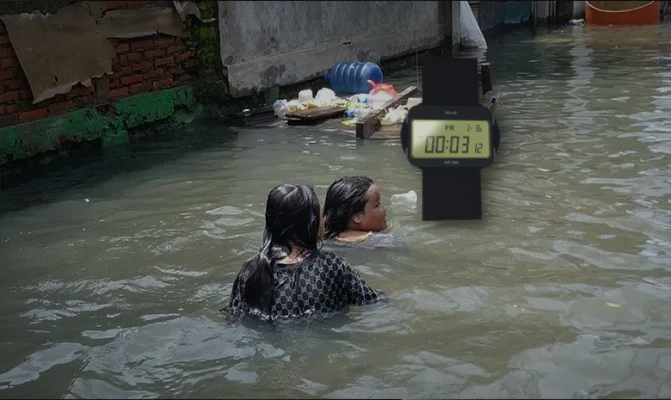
0:03:12
